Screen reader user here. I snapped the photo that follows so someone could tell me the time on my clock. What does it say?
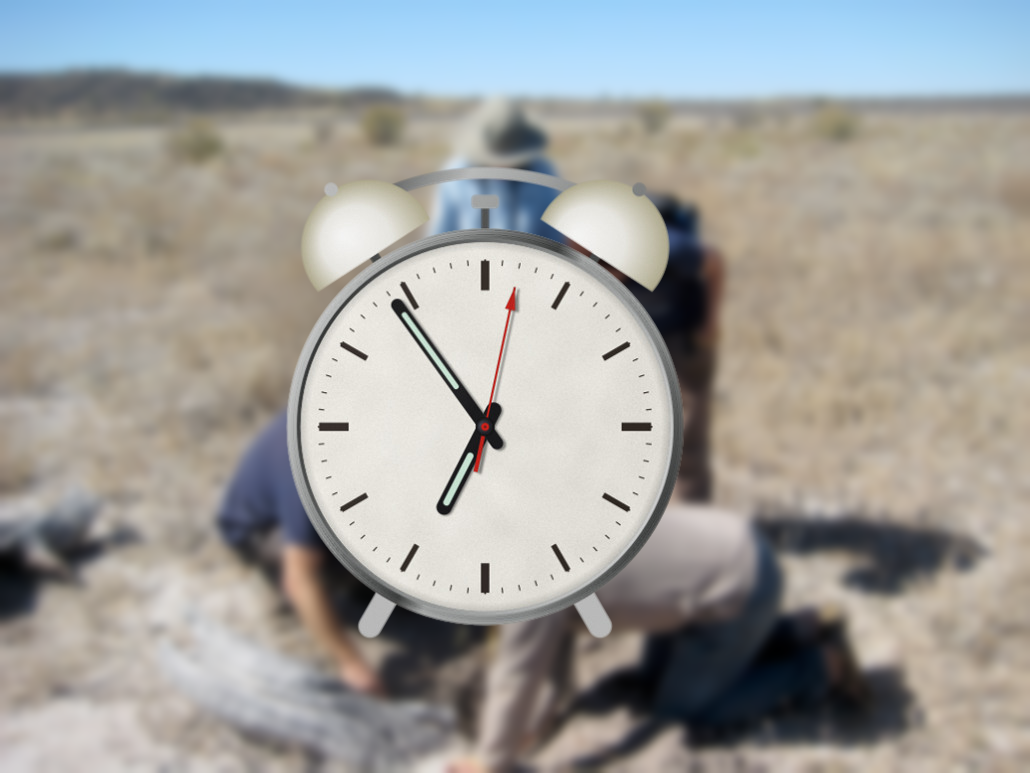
6:54:02
